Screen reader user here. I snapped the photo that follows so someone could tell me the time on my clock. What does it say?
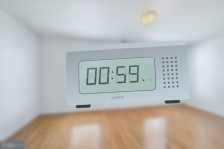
0:59
